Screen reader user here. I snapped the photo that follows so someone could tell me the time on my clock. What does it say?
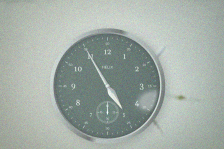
4:55
